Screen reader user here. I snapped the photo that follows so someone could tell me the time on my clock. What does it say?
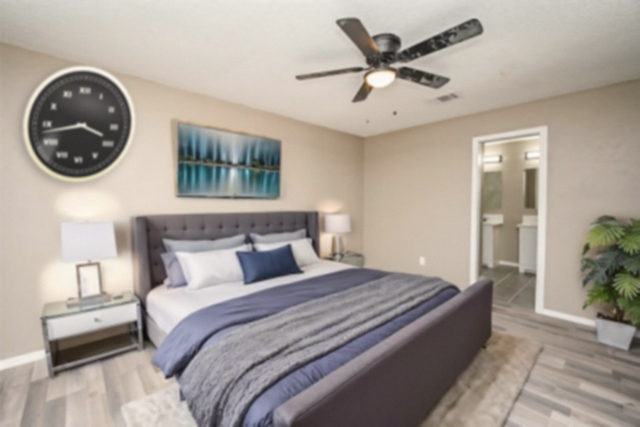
3:43
